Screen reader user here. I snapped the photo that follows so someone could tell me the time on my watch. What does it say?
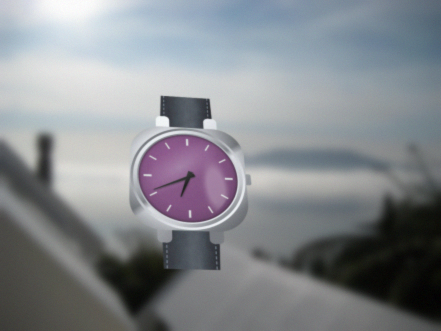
6:41
